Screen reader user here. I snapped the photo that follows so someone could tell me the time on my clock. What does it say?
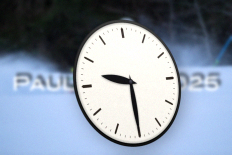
9:30
